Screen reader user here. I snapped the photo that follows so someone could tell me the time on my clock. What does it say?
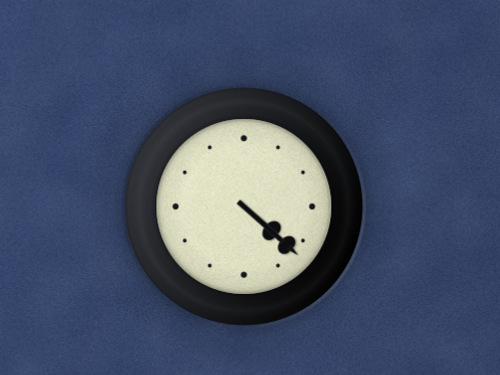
4:22
